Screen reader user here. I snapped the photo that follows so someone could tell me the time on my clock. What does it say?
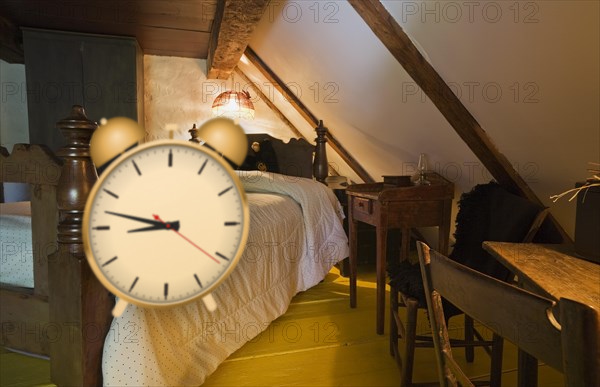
8:47:21
